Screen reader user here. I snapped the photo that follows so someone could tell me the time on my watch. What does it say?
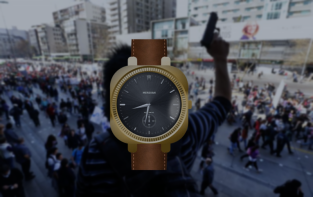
8:32
